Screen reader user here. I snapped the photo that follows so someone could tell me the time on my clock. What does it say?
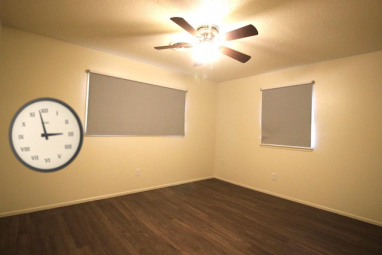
2:58
